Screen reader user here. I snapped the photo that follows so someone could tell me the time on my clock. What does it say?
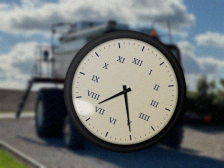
7:25
